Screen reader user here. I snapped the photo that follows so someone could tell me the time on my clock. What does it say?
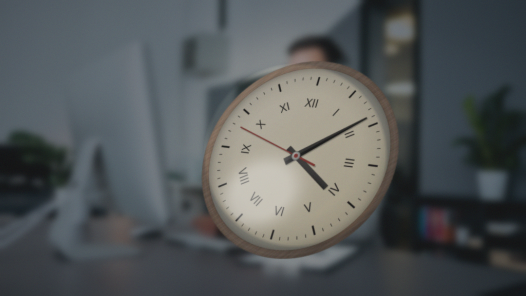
4:08:48
